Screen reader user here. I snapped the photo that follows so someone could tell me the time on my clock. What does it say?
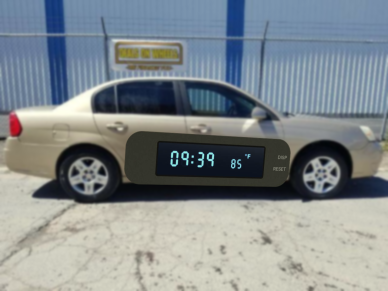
9:39
